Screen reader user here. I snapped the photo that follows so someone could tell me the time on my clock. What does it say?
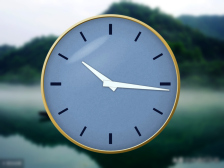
10:16
